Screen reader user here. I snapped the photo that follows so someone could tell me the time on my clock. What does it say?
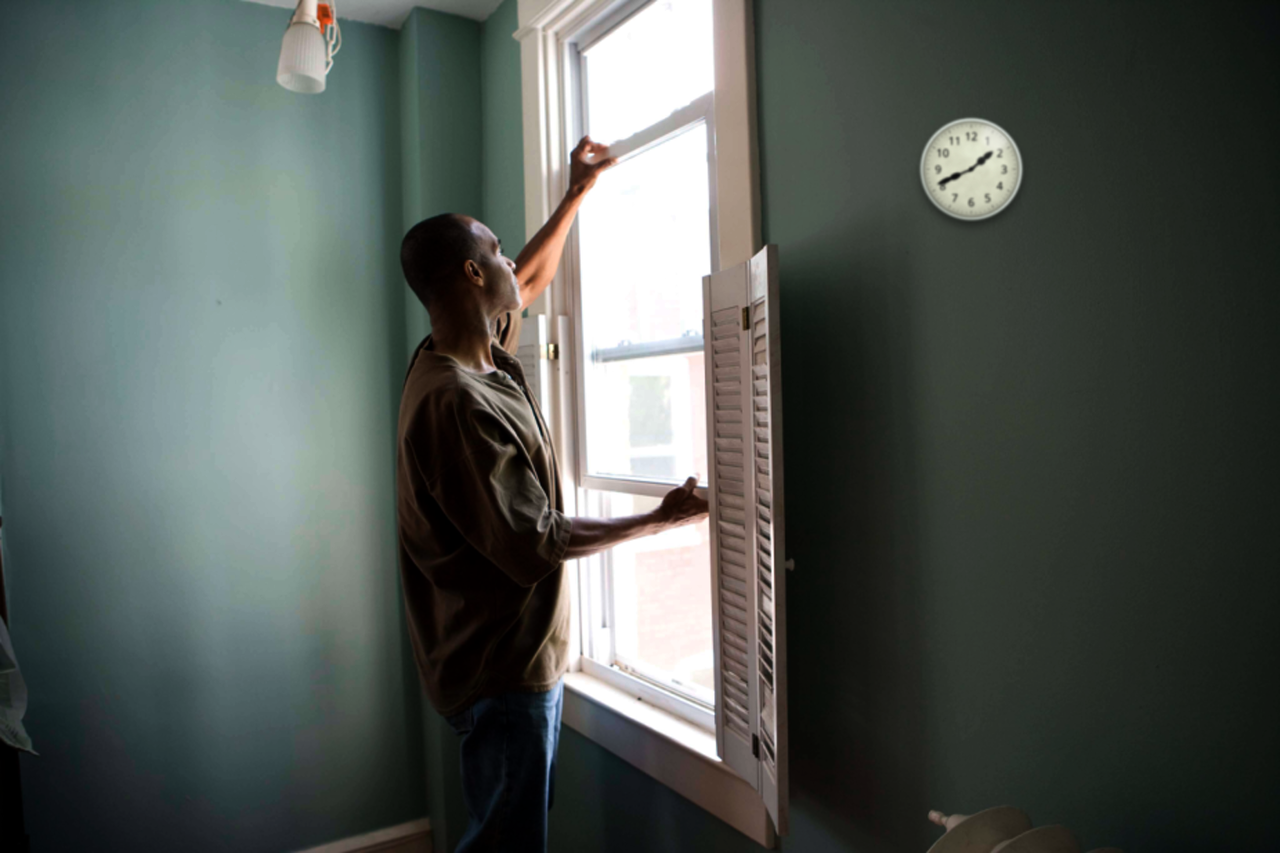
1:41
